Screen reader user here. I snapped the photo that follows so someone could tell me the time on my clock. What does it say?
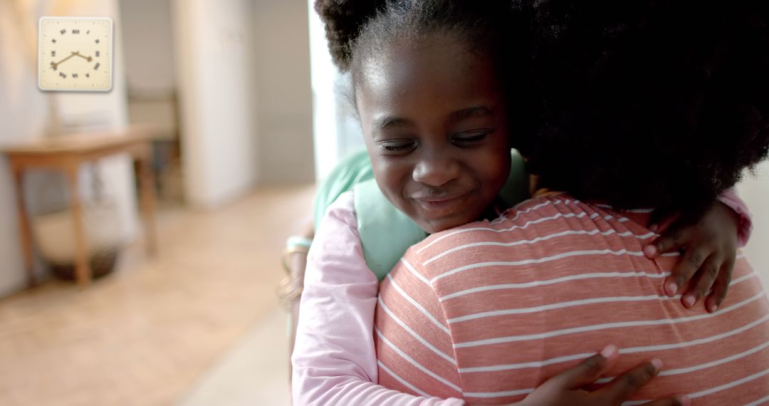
3:40
